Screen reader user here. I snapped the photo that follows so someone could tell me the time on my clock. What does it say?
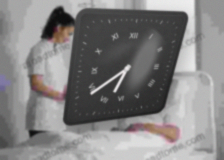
6:39
